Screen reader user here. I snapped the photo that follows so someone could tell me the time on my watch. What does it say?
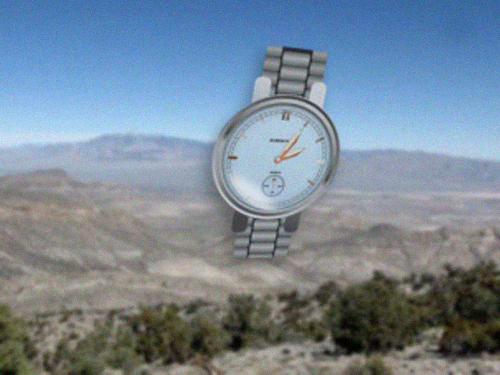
2:05
